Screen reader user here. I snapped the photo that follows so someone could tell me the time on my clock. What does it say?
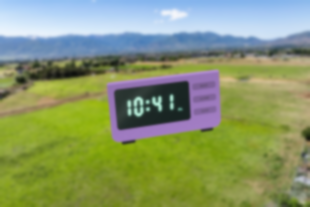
10:41
